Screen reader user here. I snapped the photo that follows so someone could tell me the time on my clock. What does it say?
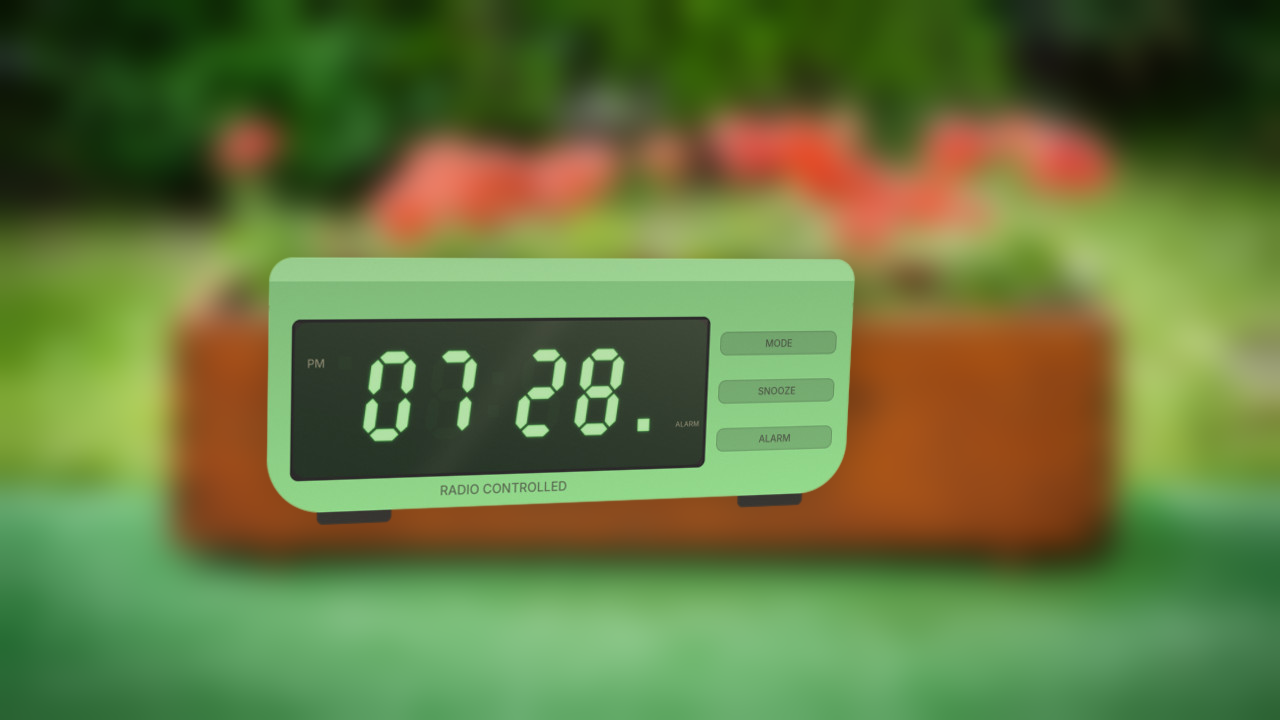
7:28
